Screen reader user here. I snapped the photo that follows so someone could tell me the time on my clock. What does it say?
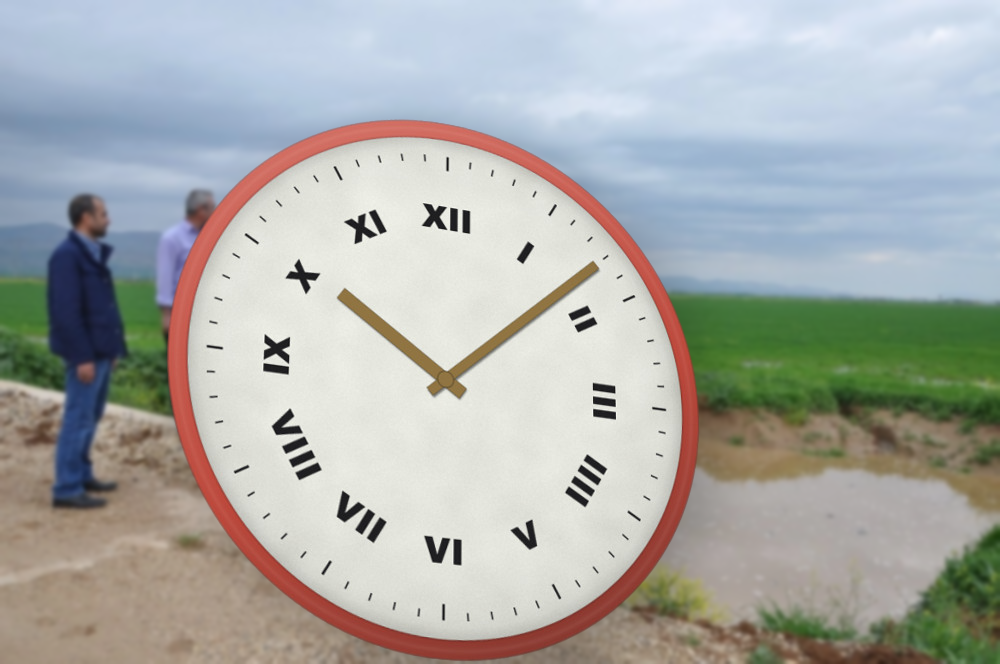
10:08
